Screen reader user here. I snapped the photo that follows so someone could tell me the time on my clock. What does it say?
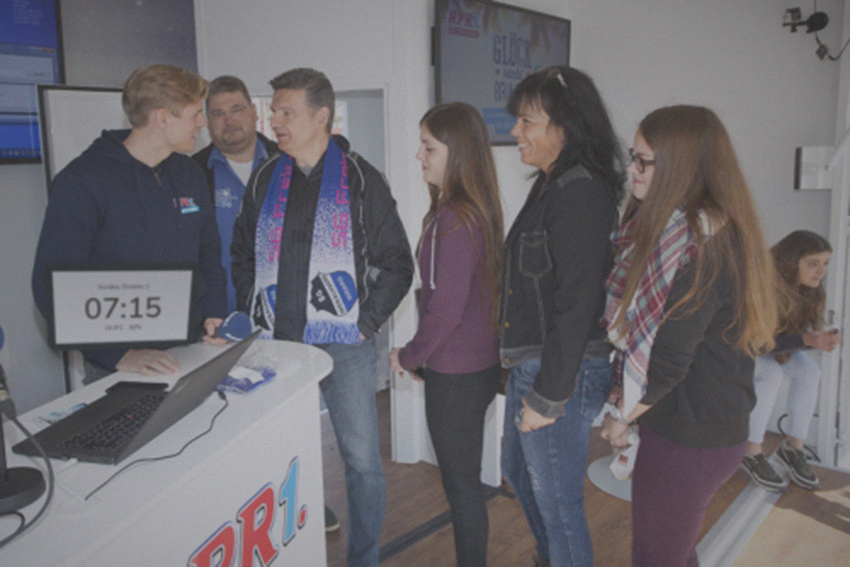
7:15
